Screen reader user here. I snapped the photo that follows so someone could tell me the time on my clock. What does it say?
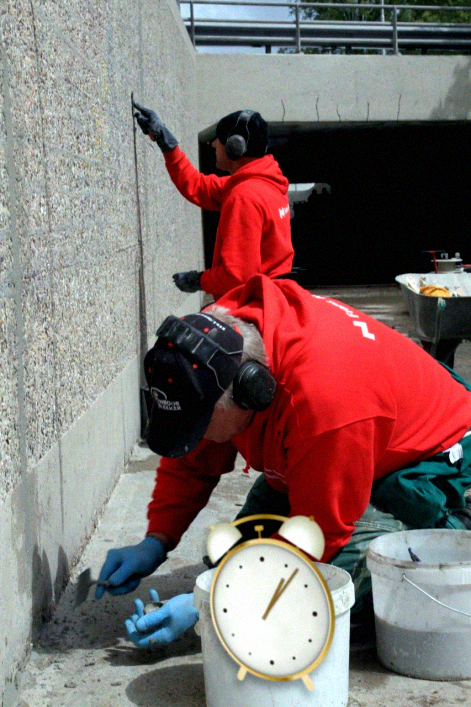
1:07
